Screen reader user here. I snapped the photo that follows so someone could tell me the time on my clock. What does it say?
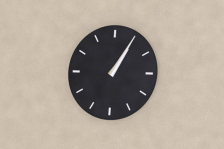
1:05
